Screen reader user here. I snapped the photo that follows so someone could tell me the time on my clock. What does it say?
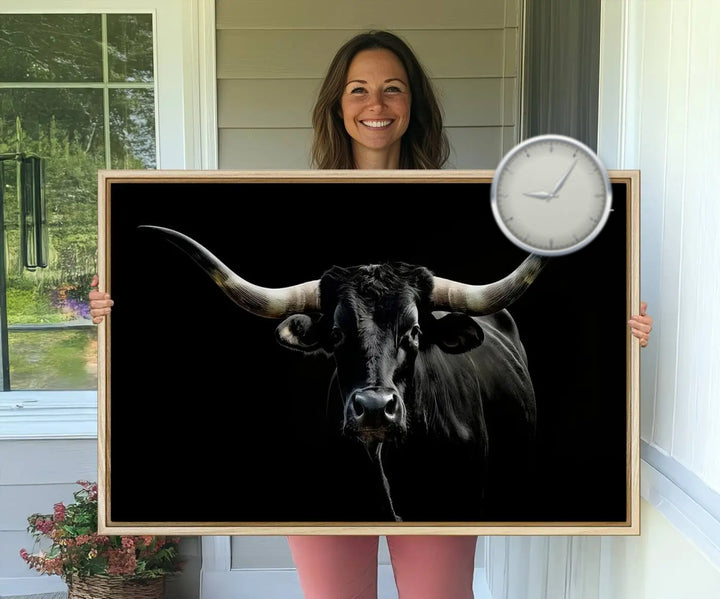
9:06
